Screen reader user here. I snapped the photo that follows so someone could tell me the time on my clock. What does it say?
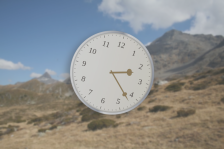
2:22
